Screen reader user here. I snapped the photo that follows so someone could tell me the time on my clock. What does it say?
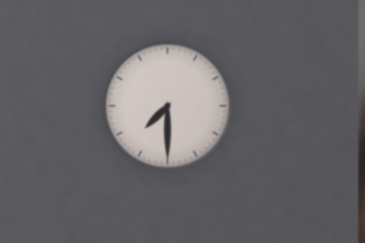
7:30
